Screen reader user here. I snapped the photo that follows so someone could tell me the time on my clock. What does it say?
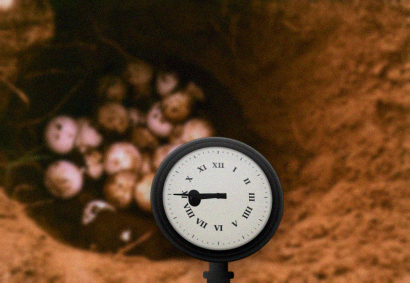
8:45
